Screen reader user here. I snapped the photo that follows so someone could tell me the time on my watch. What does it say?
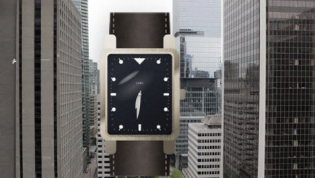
6:31
